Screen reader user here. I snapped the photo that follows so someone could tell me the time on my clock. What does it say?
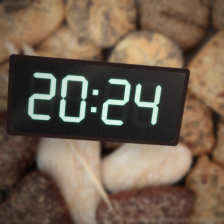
20:24
